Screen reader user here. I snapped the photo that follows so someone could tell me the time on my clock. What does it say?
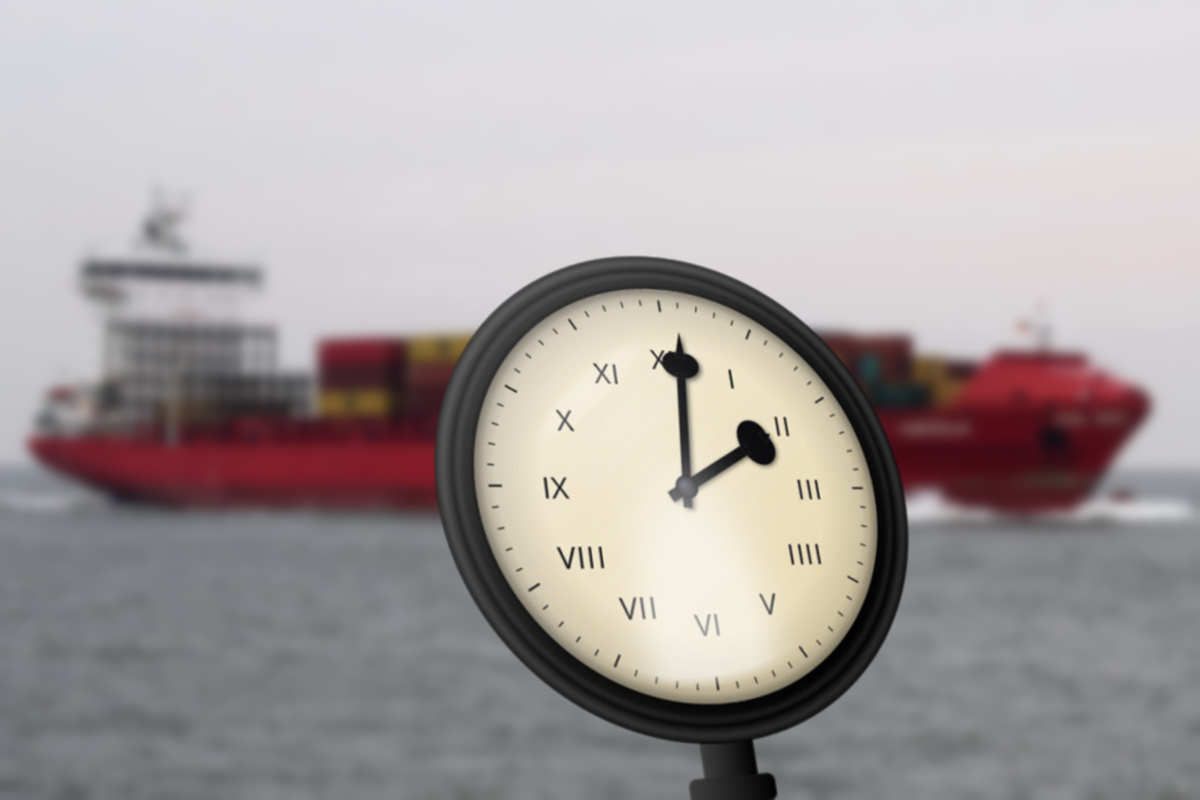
2:01
